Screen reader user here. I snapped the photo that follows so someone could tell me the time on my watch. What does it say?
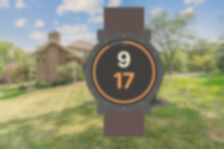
9:17
